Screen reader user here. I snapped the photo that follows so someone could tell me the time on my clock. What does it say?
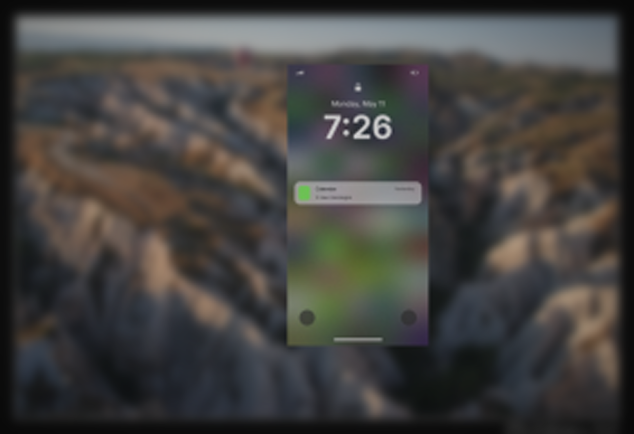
7:26
